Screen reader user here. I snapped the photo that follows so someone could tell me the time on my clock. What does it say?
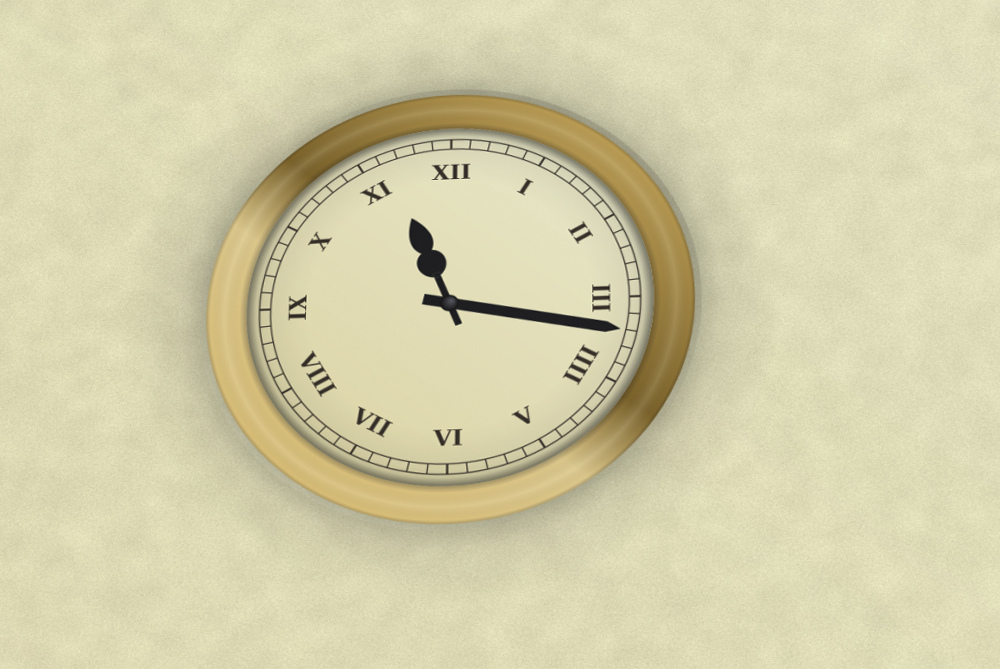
11:17
